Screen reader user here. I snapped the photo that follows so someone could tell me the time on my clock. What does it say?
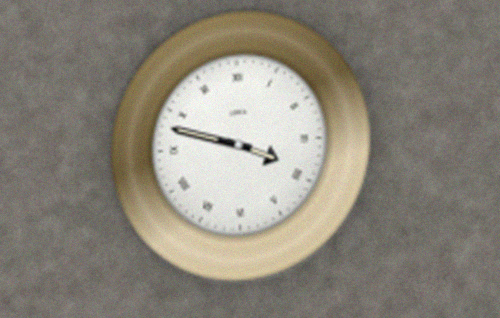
3:48
